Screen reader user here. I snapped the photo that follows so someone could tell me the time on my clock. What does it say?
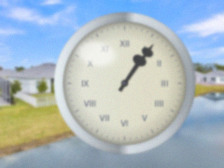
1:06
